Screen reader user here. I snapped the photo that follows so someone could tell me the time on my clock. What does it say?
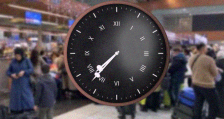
7:37
